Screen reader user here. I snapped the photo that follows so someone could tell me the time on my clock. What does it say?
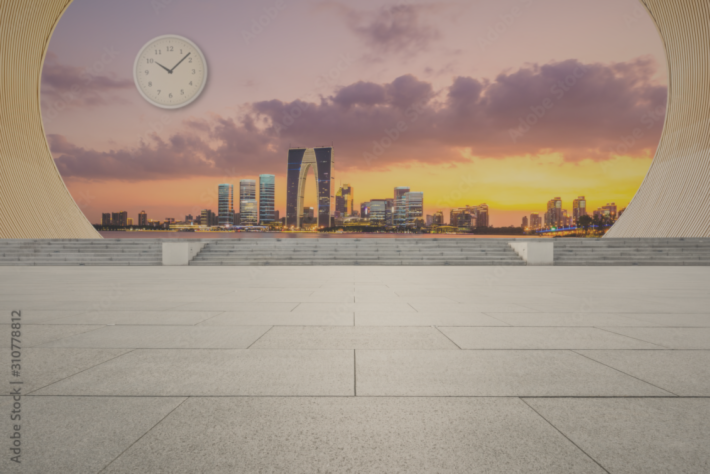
10:08
